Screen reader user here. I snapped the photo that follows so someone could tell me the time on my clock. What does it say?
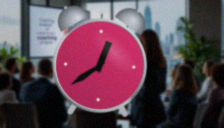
12:39
